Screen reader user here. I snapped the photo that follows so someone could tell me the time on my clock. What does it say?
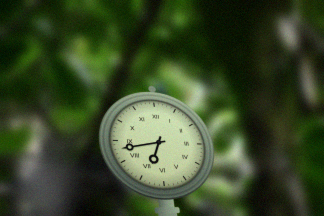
6:43
